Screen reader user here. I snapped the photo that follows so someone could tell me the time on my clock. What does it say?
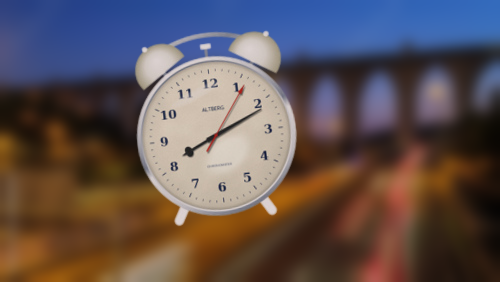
8:11:06
